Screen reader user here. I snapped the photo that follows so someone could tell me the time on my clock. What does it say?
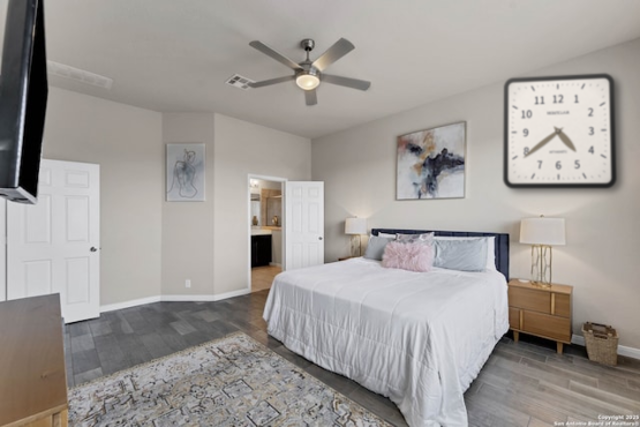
4:39
